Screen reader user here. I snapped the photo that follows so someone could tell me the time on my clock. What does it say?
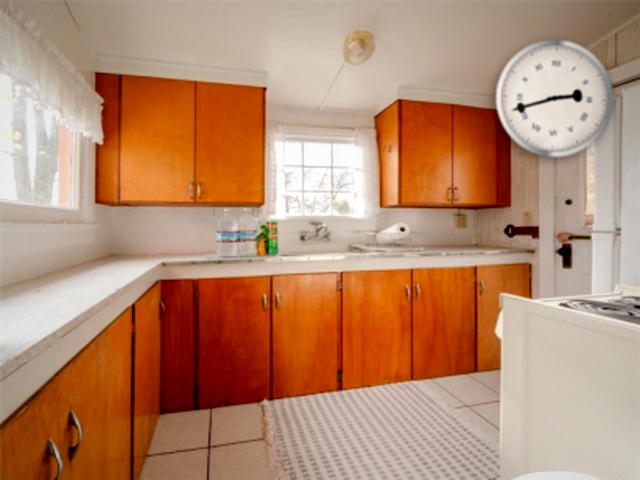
2:42
